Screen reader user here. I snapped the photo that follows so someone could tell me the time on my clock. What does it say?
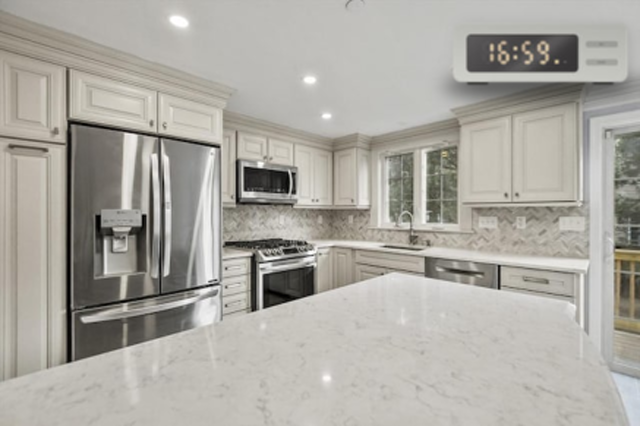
16:59
